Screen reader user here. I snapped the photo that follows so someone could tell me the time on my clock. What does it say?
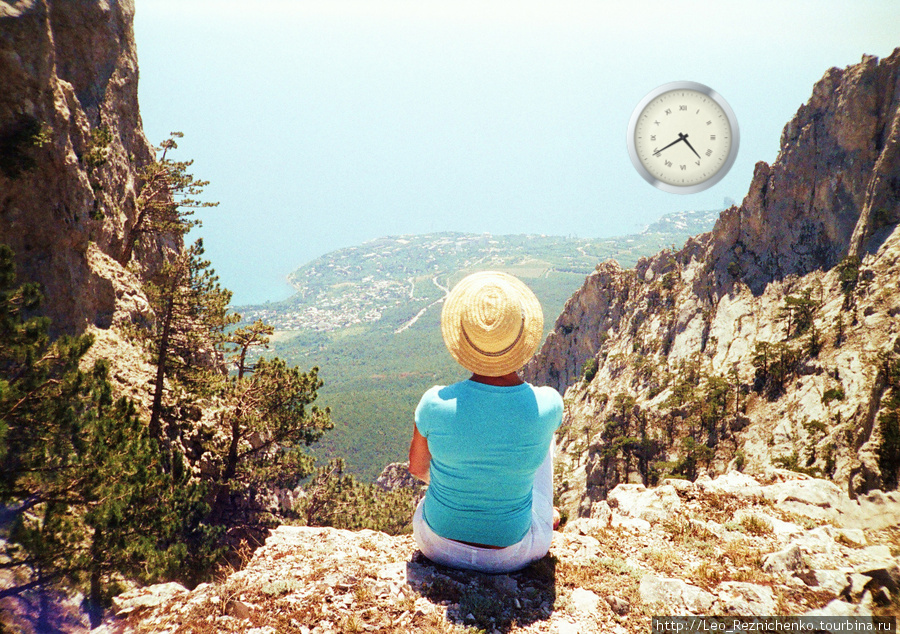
4:40
